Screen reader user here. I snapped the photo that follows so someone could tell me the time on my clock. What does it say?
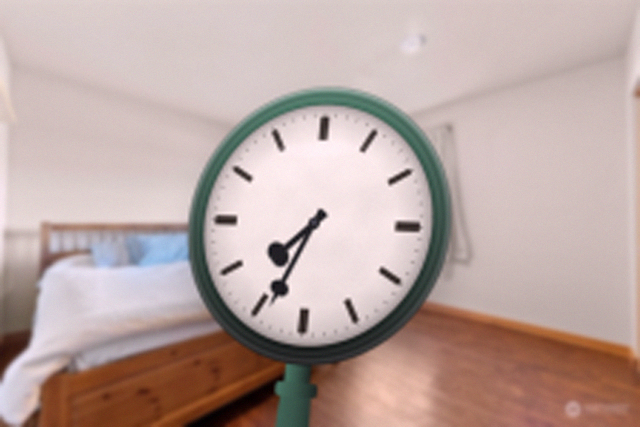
7:34
